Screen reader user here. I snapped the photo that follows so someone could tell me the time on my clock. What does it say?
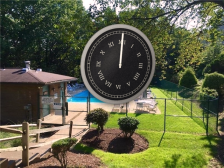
12:00
